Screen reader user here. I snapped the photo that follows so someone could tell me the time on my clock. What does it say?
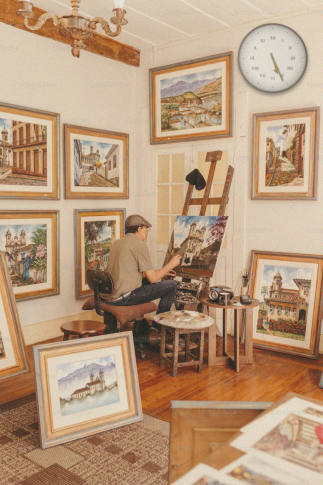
5:26
